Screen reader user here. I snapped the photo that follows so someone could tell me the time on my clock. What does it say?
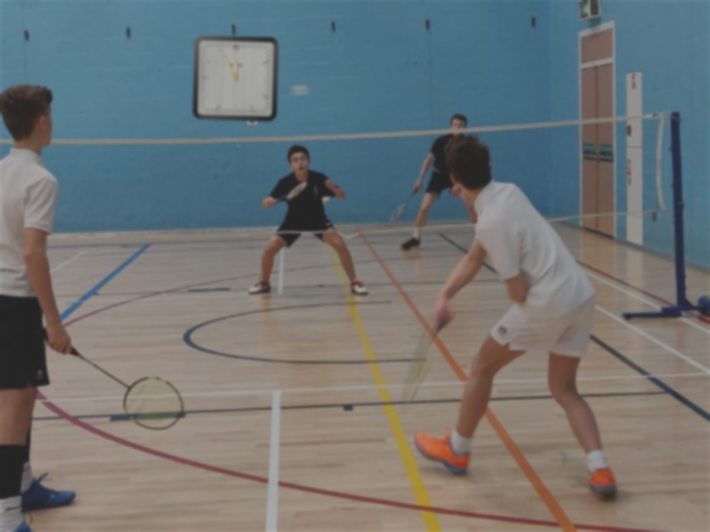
11:55
